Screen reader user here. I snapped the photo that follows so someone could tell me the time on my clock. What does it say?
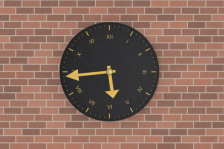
5:44
